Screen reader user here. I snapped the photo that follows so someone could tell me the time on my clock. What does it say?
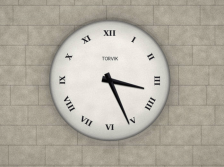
3:26
